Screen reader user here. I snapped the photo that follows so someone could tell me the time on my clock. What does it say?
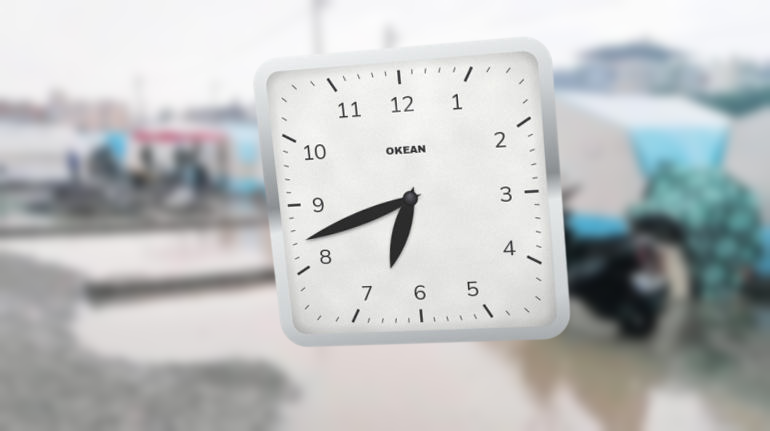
6:42
